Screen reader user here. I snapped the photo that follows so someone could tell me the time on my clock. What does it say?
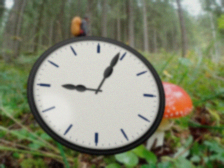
9:04
